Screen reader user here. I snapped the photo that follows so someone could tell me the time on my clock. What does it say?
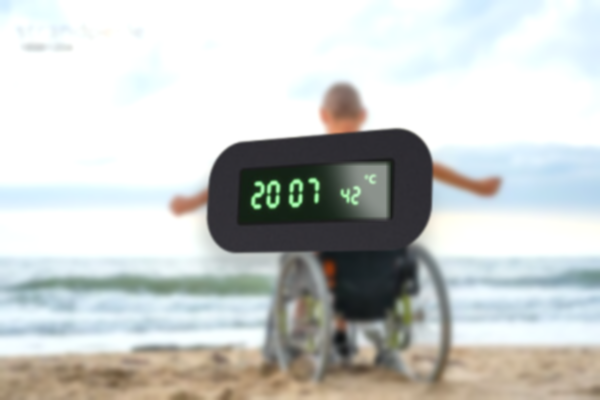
20:07
